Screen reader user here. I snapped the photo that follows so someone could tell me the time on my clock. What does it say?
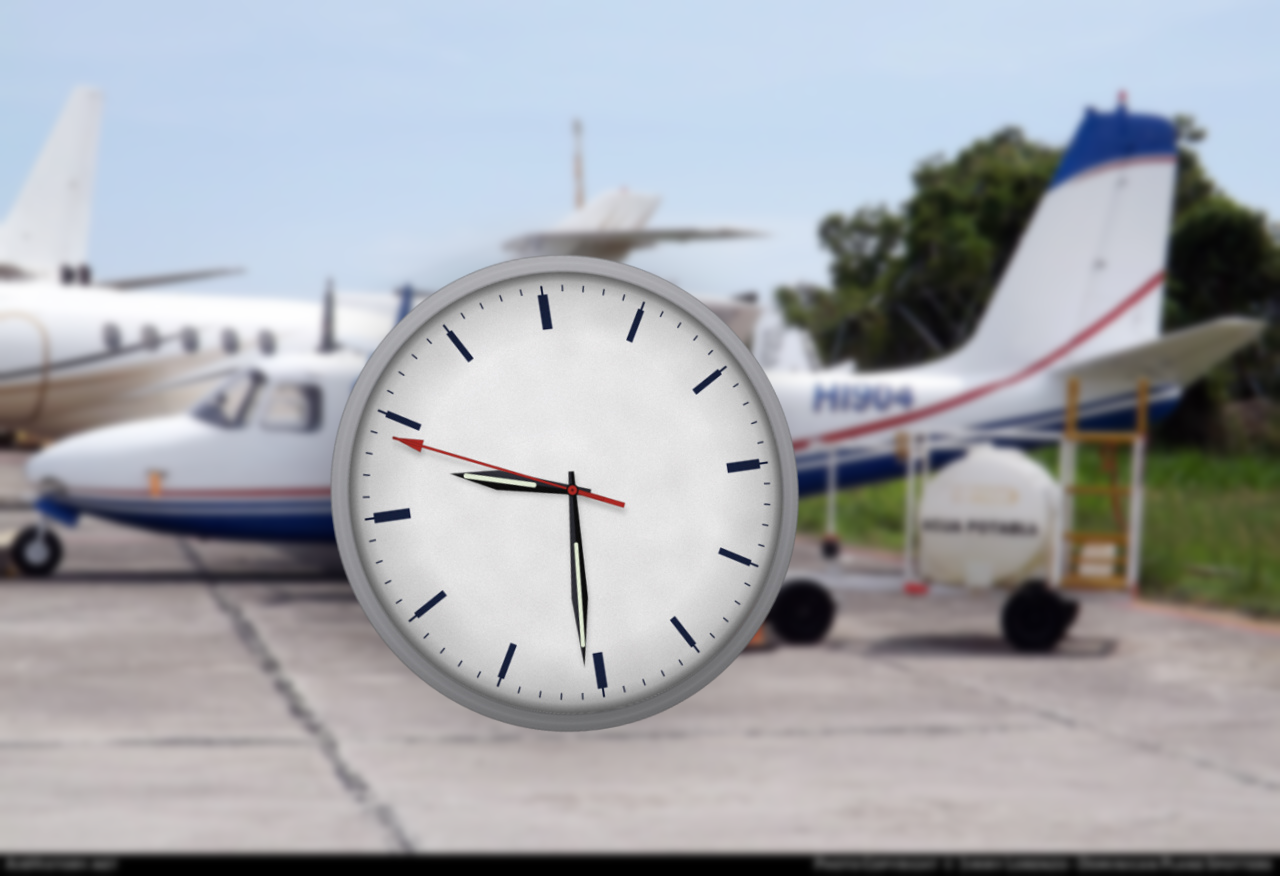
9:30:49
